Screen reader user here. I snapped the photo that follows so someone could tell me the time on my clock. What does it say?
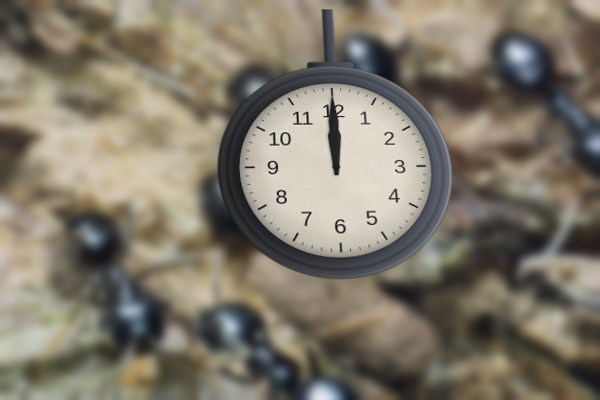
12:00
